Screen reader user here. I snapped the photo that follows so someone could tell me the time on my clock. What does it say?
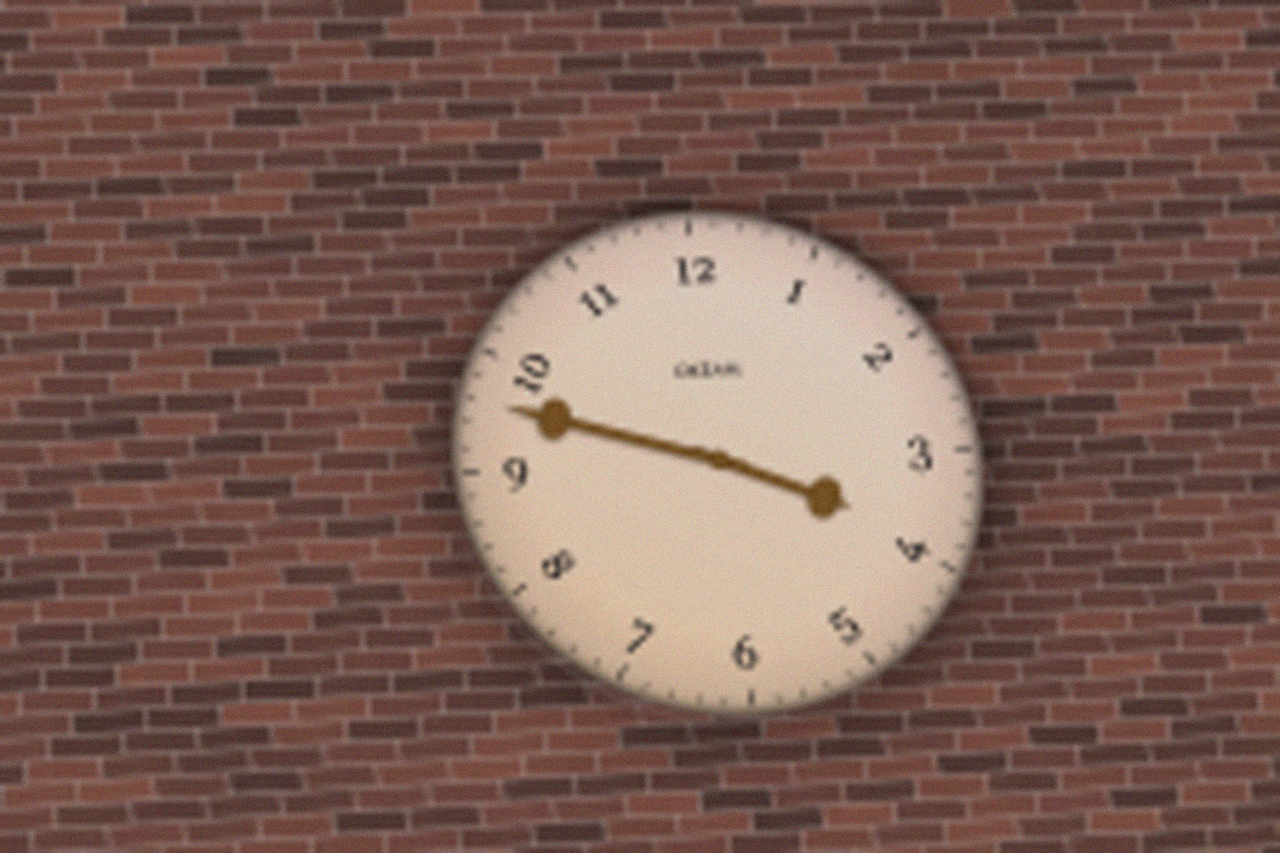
3:48
